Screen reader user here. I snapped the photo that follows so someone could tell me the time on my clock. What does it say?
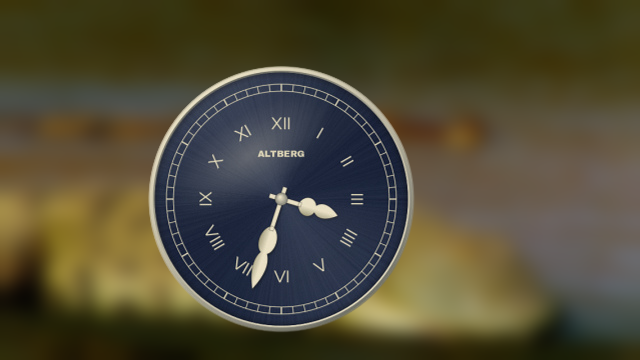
3:33
